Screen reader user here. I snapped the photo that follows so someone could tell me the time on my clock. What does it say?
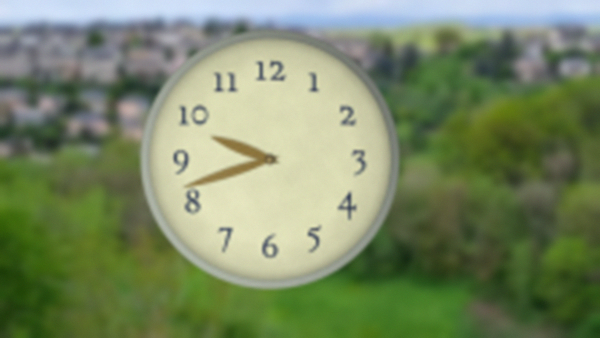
9:42
